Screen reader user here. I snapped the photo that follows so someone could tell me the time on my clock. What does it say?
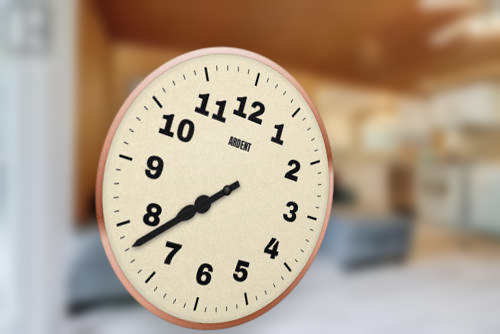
7:38
